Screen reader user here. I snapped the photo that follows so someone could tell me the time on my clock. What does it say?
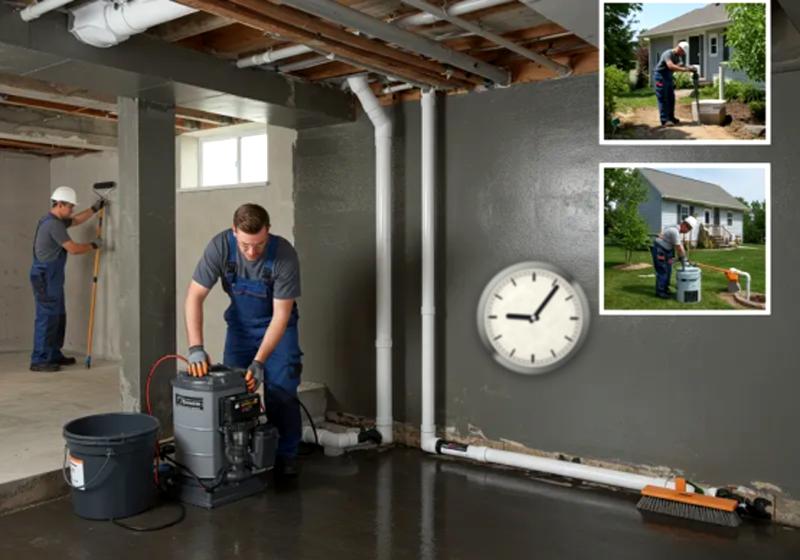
9:06
